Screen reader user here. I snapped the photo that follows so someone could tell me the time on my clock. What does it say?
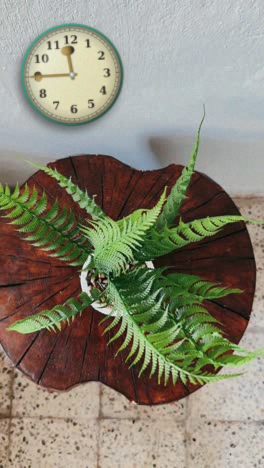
11:45
